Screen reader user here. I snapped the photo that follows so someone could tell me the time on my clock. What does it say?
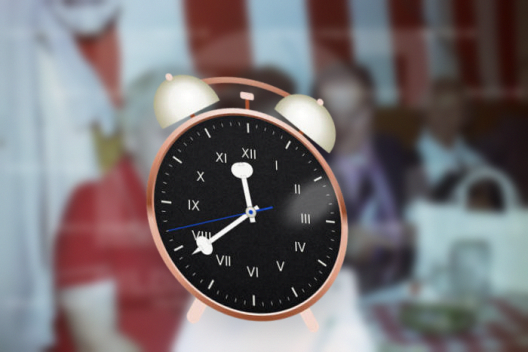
11:38:42
